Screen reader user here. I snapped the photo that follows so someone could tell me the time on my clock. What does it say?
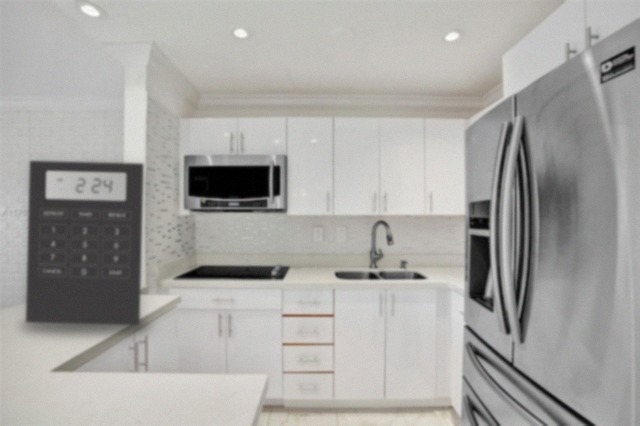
2:24
